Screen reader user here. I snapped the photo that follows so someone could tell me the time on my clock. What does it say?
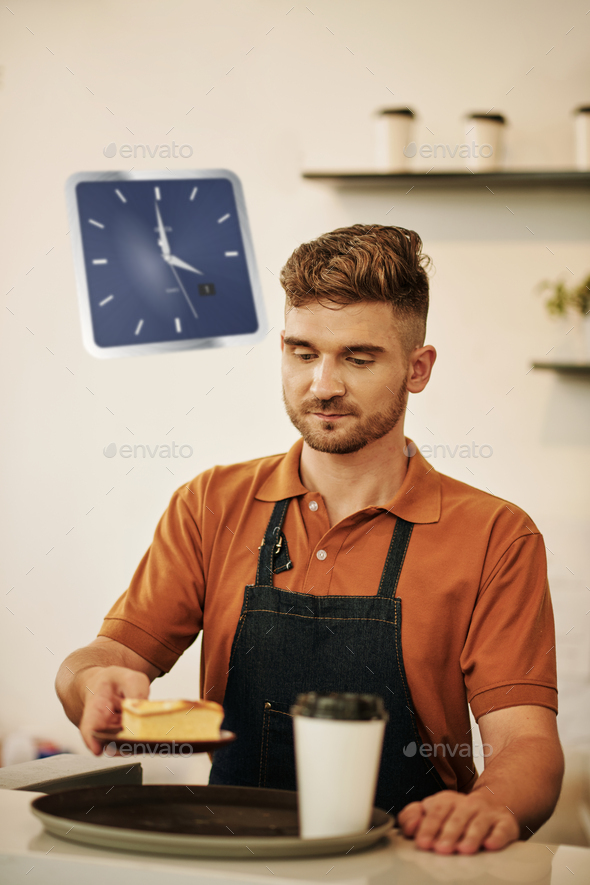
3:59:27
